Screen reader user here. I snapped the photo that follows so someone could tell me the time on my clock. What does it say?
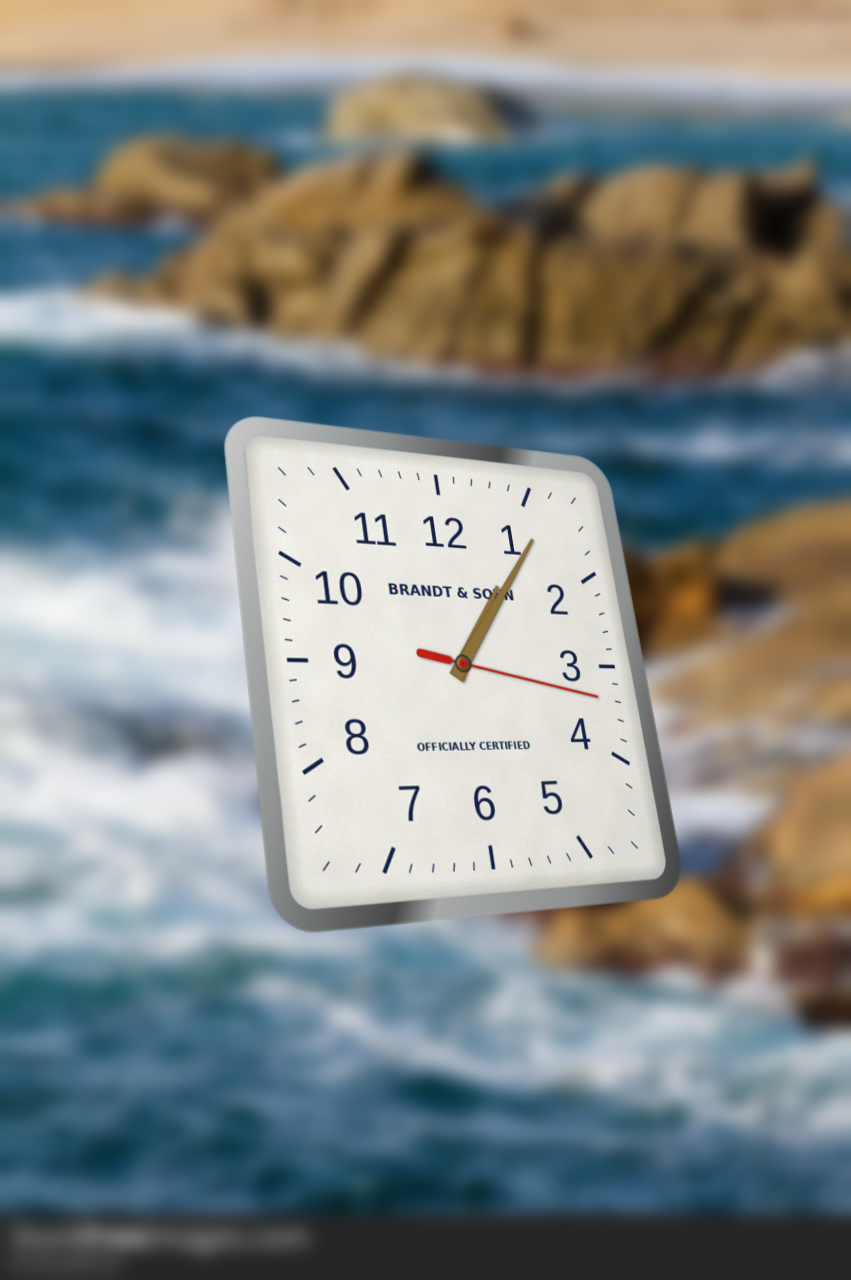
1:06:17
